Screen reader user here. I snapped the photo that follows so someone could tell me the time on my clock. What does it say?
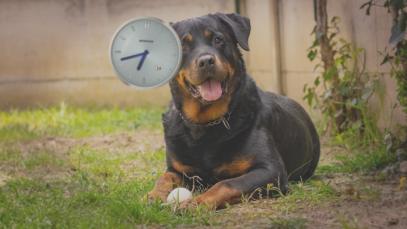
6:42
